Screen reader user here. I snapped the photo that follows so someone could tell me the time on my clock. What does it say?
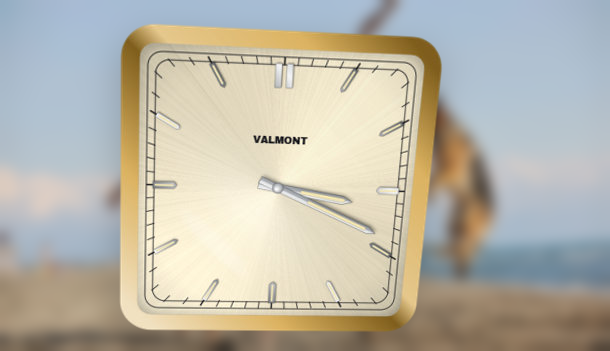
3:19
